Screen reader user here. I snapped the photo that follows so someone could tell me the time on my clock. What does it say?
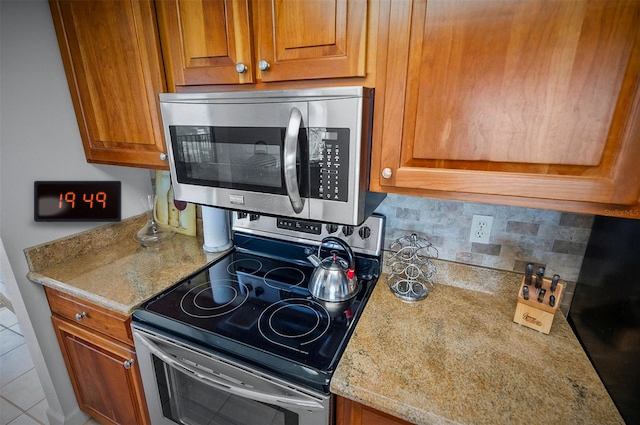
19:49
